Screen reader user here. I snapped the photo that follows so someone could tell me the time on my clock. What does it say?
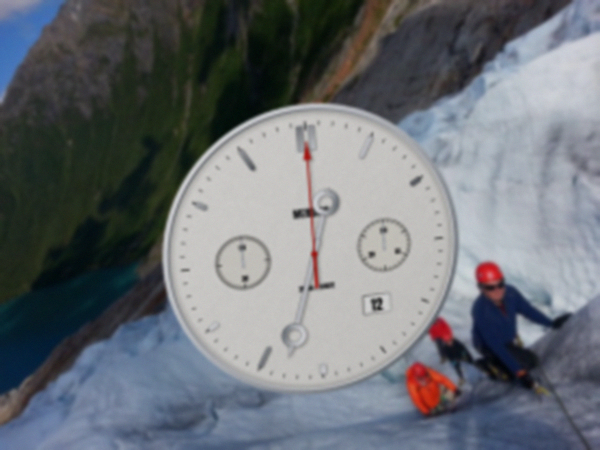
12:33
